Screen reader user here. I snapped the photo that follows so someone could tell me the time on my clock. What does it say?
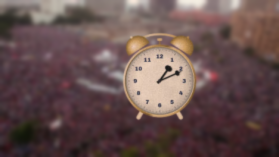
1:11
